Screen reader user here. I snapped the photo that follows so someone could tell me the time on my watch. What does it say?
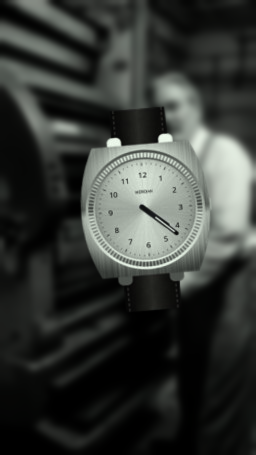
4:22
